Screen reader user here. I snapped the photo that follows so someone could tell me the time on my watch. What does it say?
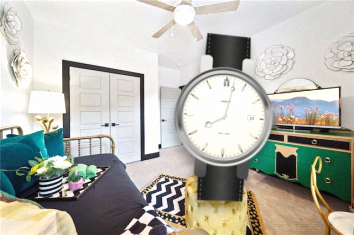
8:02
